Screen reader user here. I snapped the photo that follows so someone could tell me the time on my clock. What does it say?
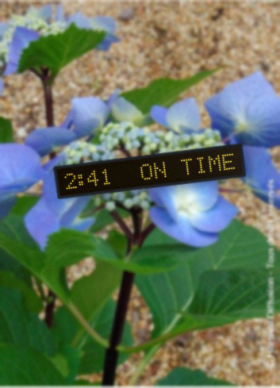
2:41
